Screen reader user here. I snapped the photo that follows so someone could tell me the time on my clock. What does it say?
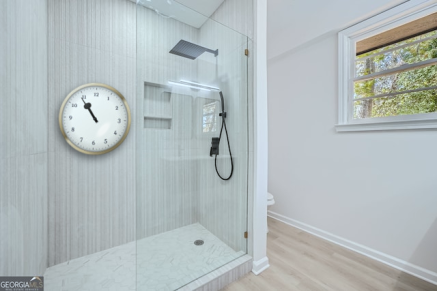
10:54
